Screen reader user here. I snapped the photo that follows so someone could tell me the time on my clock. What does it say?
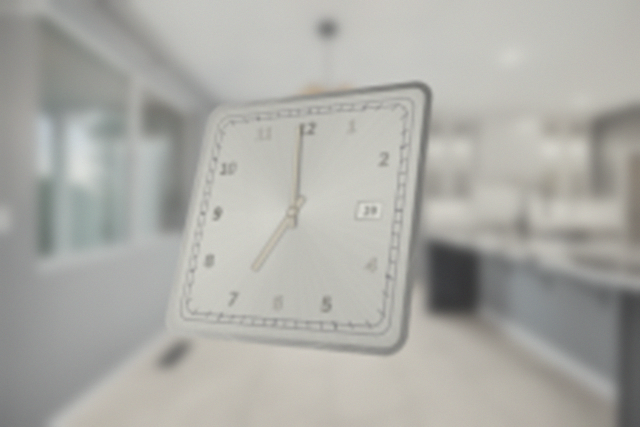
6:59
